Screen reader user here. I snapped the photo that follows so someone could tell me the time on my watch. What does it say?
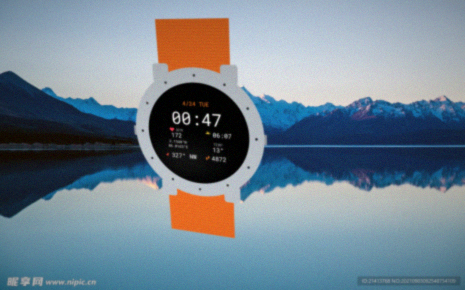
0:47
